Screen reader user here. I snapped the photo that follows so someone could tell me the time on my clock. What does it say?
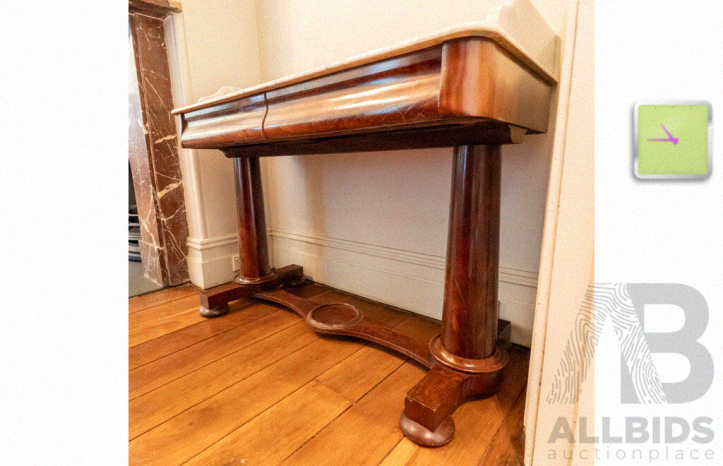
10:45
